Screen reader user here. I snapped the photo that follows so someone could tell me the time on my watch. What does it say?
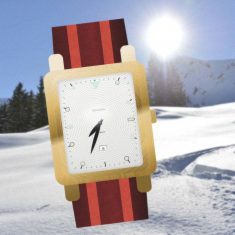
7:34
